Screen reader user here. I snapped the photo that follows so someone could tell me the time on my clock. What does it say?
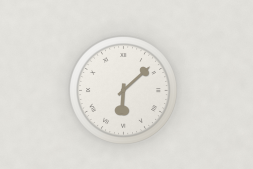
6:08
